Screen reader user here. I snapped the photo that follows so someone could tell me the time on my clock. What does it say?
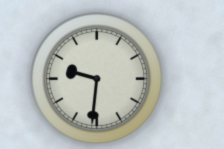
9:31
